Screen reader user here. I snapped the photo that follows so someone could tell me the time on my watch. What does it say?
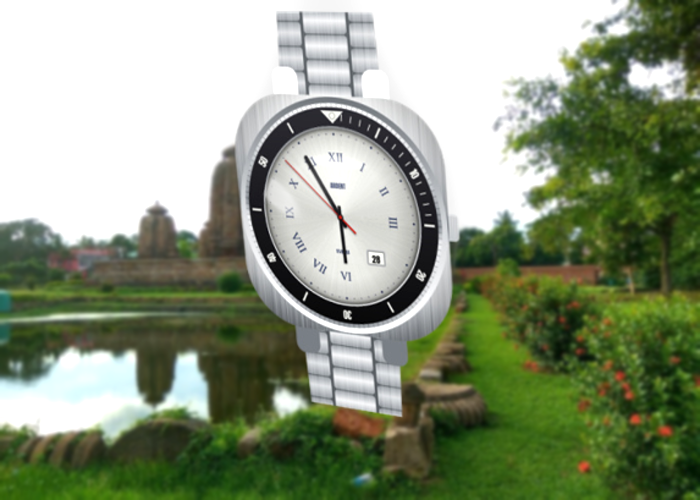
5:54:52
